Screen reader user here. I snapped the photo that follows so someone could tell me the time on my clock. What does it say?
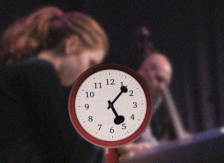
5:07
